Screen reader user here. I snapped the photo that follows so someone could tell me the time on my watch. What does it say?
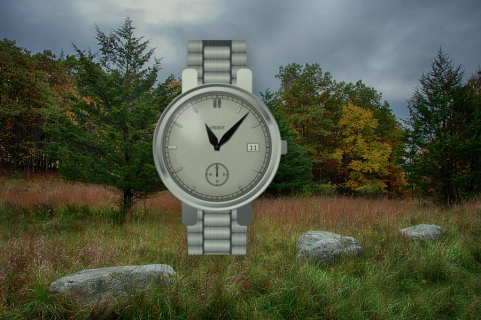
11:07
